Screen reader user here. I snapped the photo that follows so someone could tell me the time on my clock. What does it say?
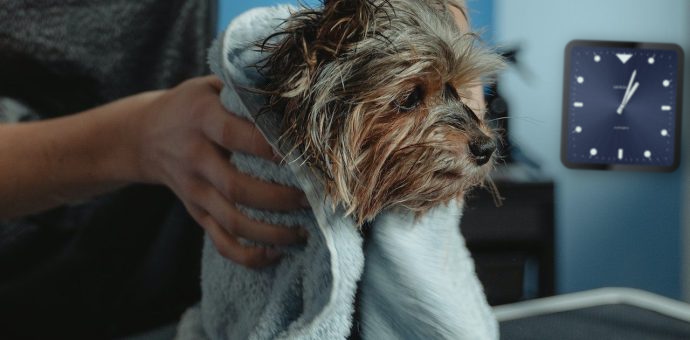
1:03
